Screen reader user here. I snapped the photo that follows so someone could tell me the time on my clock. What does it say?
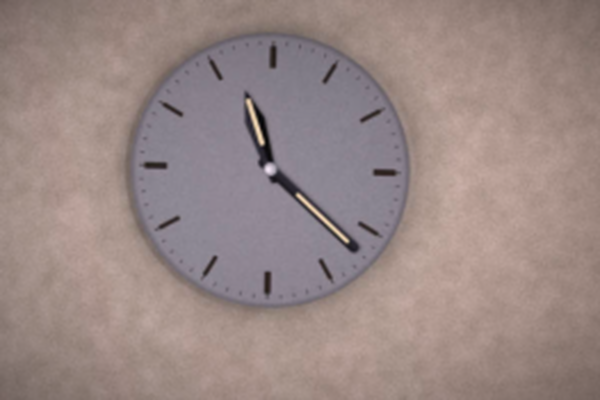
11:22
